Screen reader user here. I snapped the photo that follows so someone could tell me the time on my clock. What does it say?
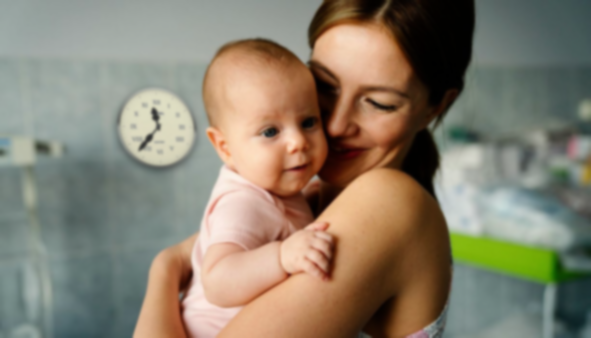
11:37
